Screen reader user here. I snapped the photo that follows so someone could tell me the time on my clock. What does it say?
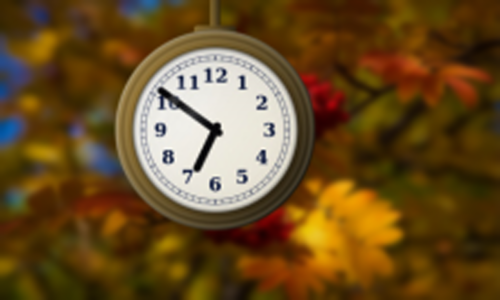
6:51
